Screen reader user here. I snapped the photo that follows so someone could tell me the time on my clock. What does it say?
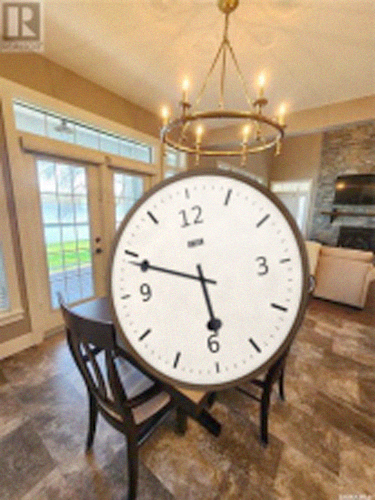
5:49
